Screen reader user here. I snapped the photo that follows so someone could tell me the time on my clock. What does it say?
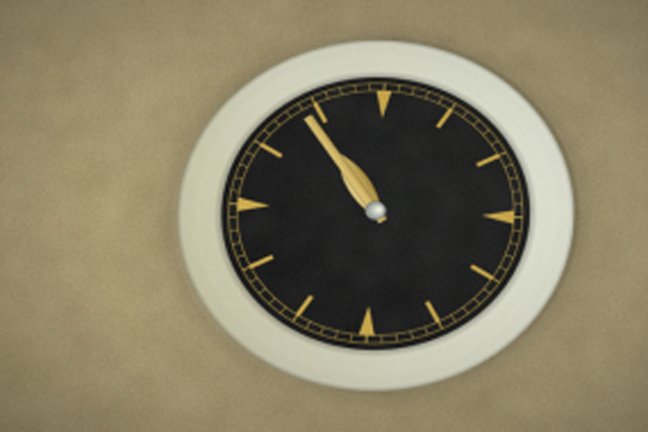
10:54
